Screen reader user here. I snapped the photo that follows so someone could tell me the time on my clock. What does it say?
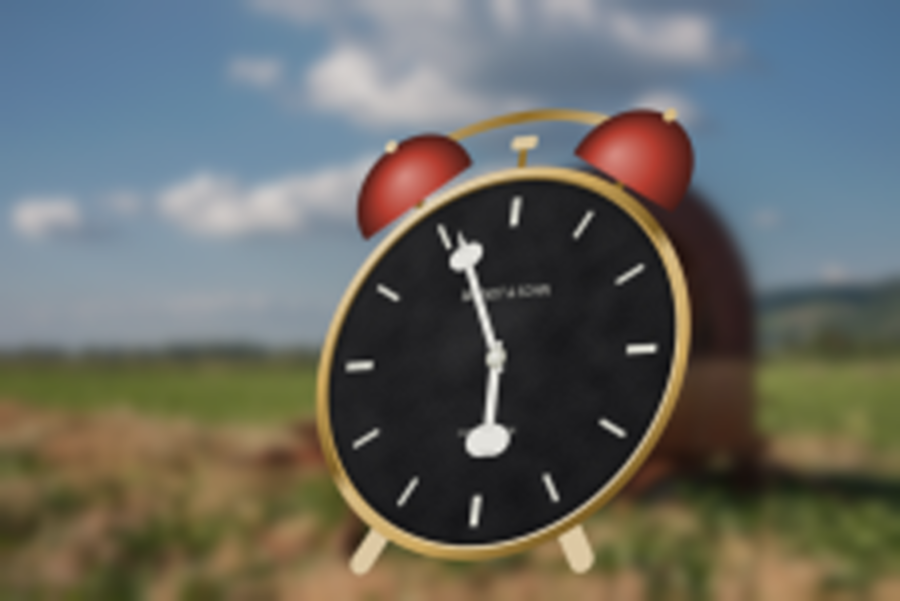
5:56
